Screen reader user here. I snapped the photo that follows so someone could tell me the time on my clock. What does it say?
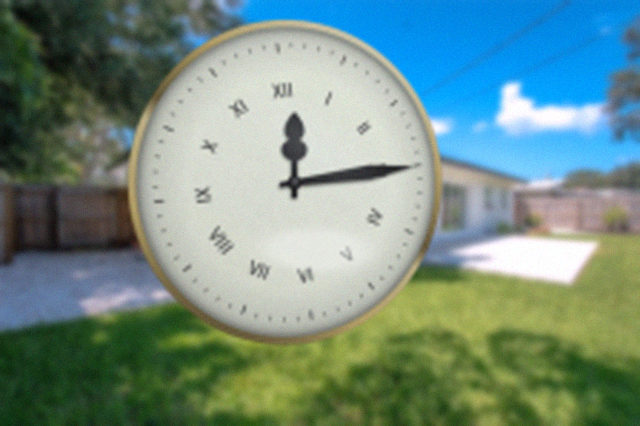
12:15
